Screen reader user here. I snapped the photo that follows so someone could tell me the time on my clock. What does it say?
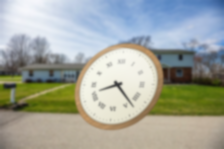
8:23
